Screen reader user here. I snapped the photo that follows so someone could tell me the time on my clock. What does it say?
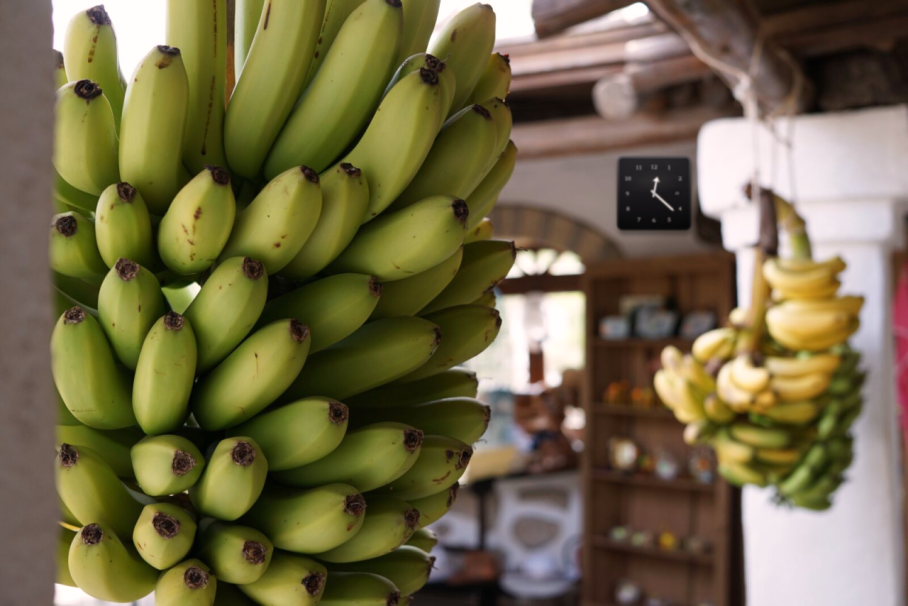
12:22
